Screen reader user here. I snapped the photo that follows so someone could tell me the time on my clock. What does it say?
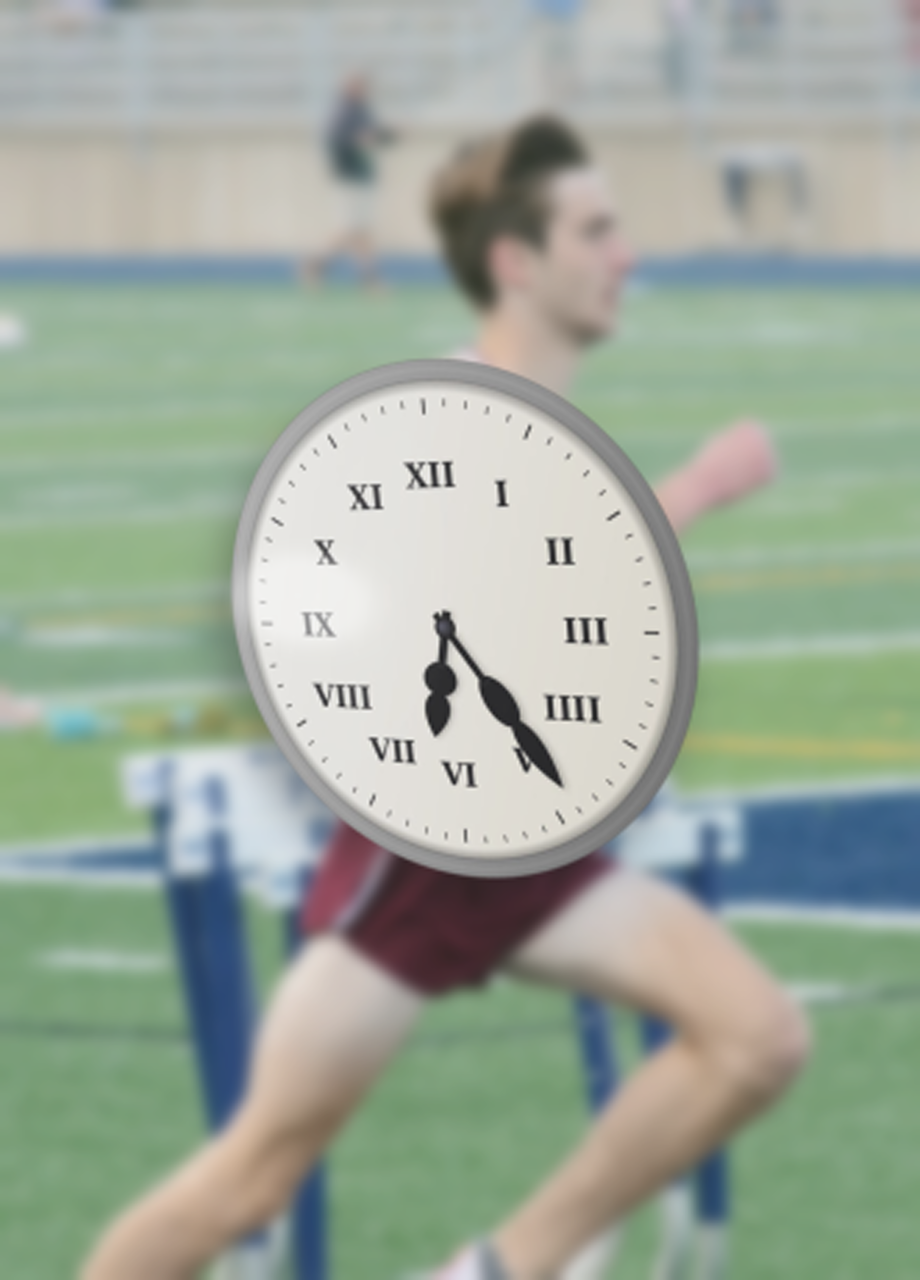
6:24
